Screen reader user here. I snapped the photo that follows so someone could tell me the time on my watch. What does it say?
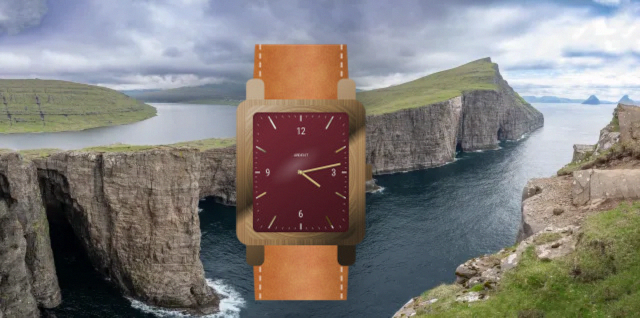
4:13
